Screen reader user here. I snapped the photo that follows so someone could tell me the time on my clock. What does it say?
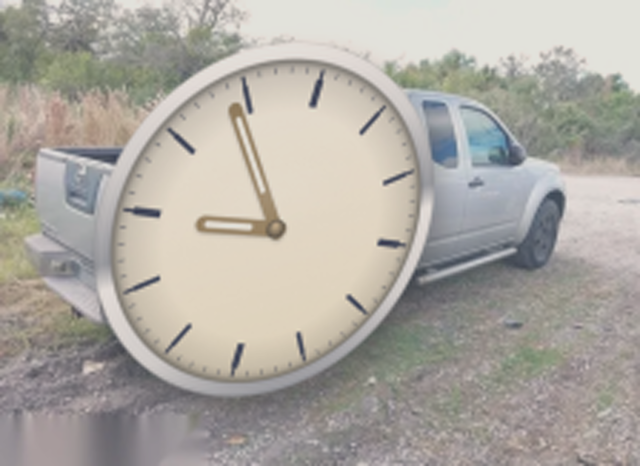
8:54
